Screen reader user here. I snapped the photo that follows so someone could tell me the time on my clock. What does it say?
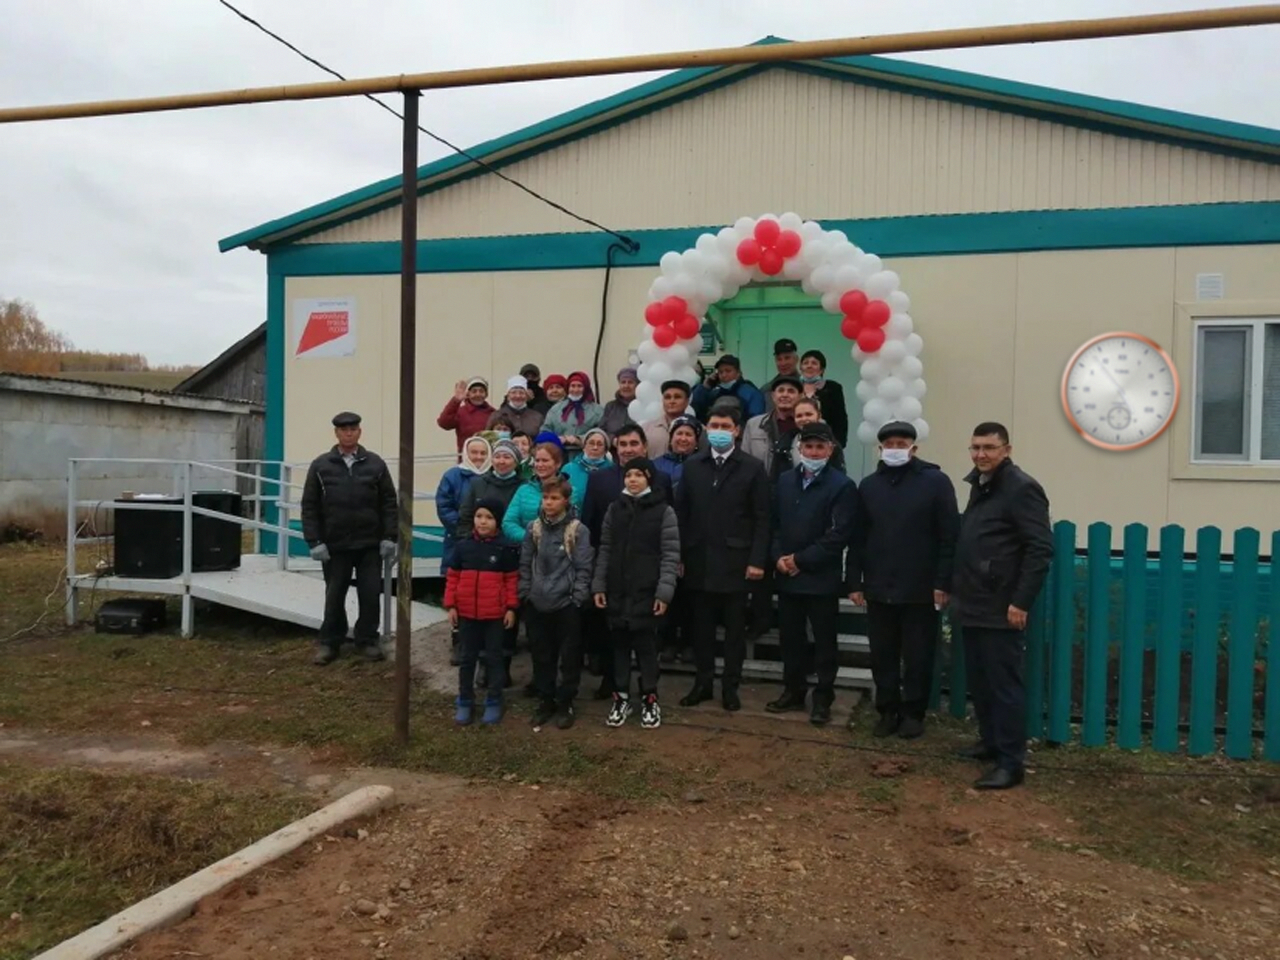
4:53
